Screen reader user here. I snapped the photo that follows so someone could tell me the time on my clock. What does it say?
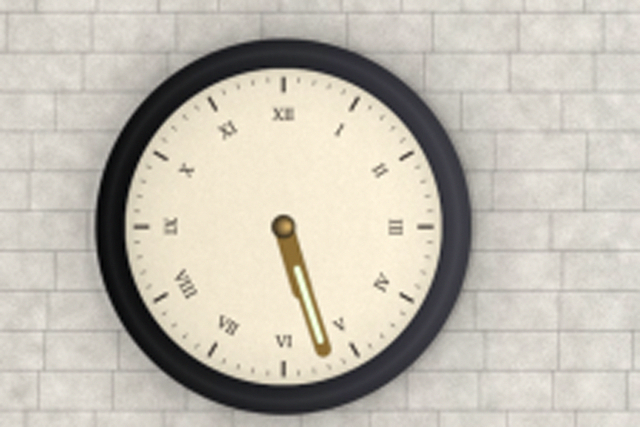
5:27
